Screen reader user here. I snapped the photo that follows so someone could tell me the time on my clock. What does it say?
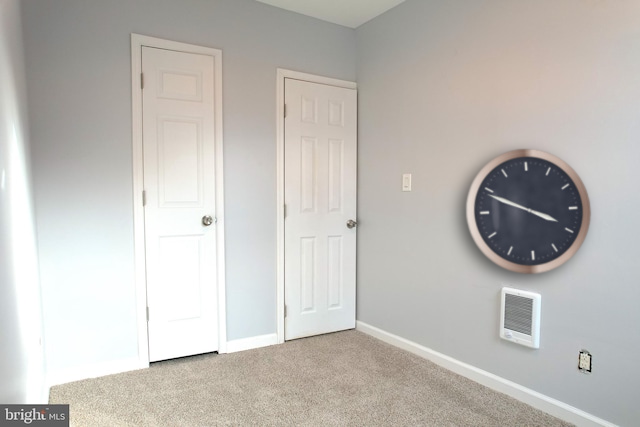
3:49
